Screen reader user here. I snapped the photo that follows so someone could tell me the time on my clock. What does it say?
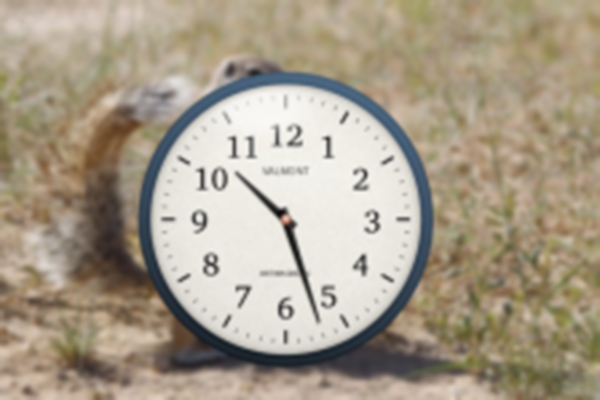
10:27
